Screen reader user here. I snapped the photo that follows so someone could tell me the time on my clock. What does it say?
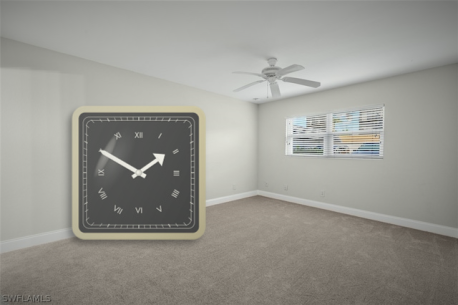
1:50
